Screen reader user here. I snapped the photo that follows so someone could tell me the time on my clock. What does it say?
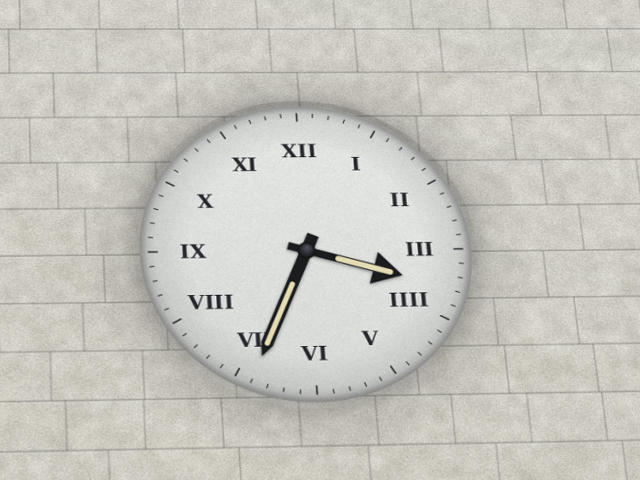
3:34
